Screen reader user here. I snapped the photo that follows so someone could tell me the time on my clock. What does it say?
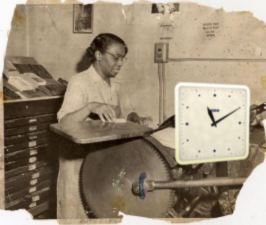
11:10
